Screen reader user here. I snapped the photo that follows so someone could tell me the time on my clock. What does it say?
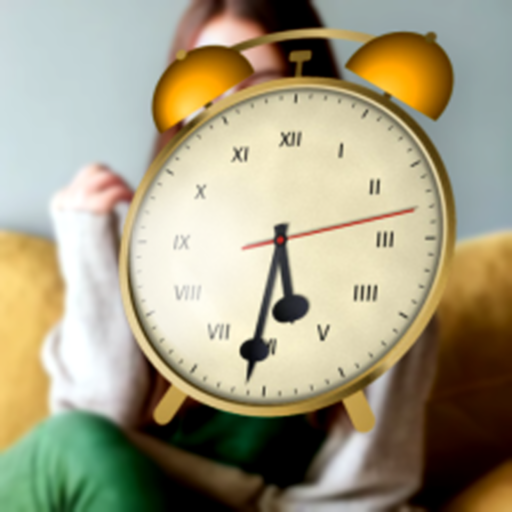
5:31:13
